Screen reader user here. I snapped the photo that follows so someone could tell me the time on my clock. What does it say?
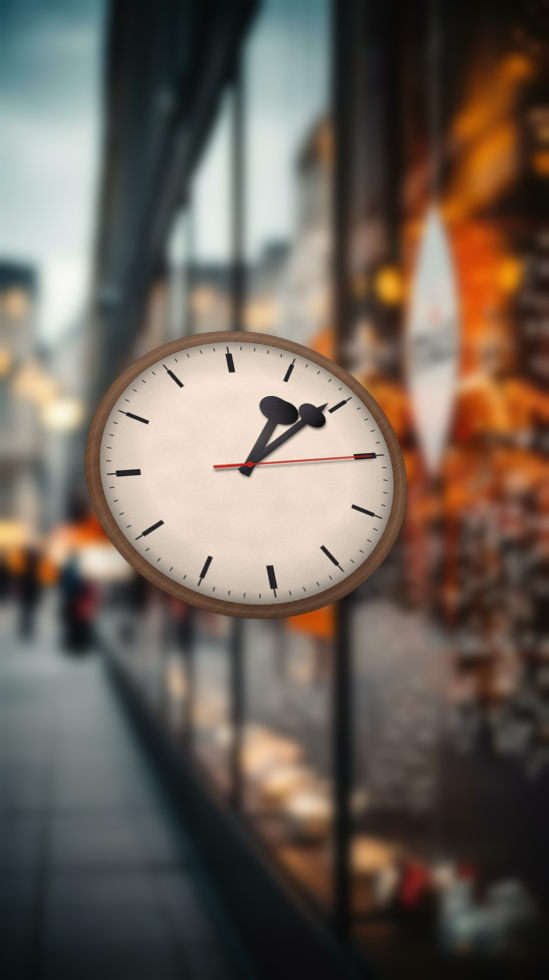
1:09:15
